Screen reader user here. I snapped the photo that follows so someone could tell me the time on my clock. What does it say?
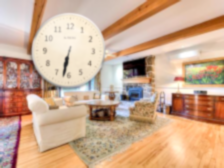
6:32
